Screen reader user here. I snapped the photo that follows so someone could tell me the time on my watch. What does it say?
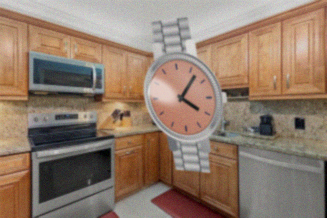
4:07
